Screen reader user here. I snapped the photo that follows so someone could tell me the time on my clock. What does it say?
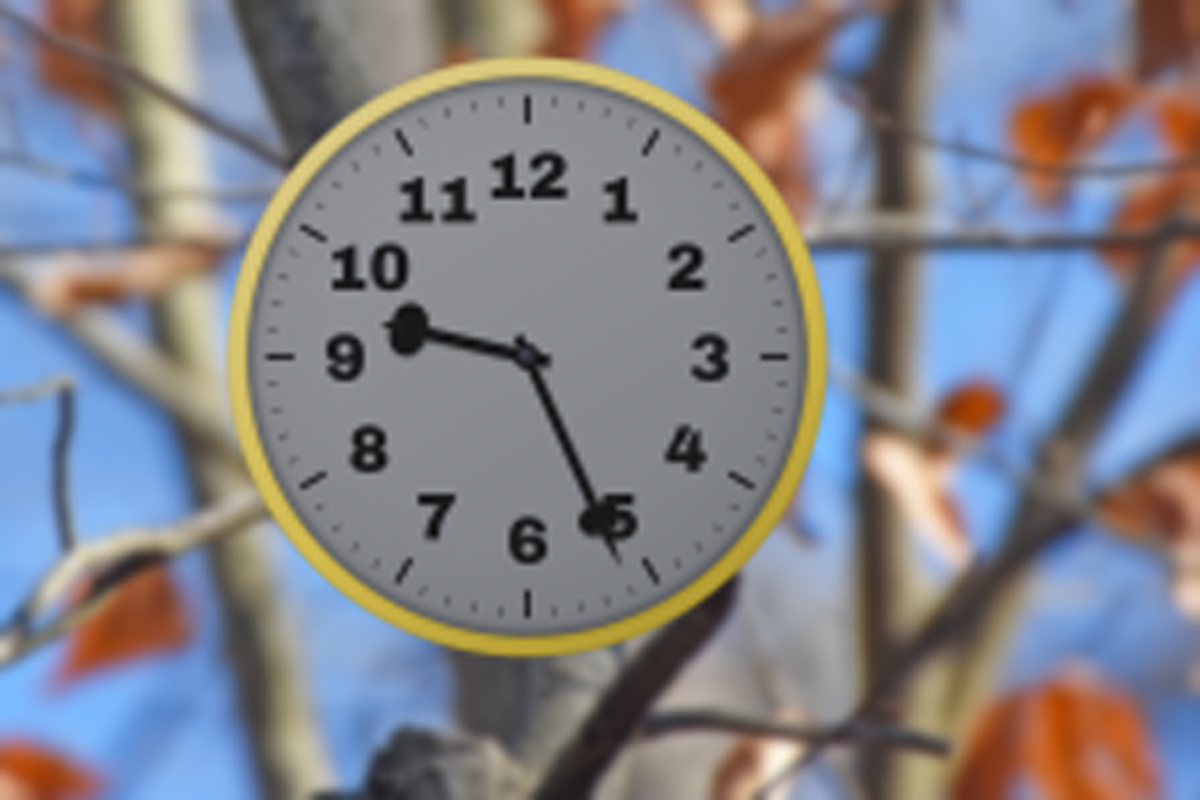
9:26
